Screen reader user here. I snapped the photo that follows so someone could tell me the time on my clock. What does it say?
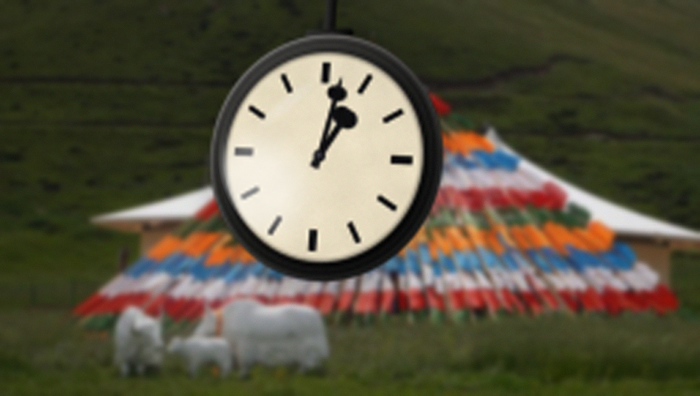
1:02
